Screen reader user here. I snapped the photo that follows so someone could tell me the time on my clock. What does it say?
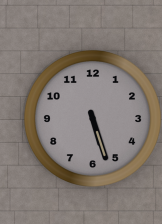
5:27
